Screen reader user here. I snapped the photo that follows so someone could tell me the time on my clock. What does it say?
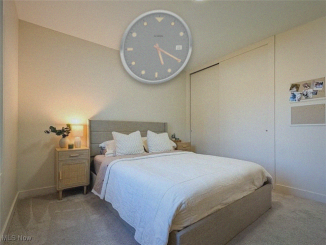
5:20
